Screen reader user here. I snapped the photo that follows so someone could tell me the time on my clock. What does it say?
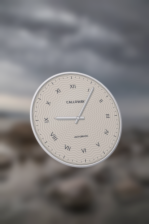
9:06
